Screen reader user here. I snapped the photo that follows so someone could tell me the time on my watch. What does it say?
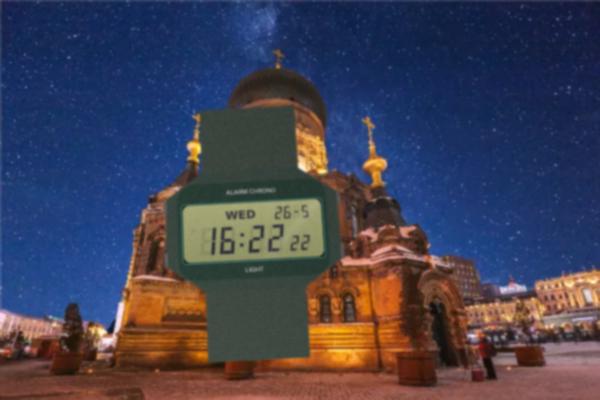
16:22:22
